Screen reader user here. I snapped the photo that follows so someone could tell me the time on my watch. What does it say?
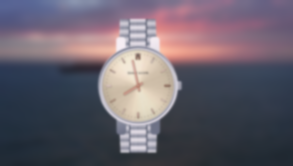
7:58
